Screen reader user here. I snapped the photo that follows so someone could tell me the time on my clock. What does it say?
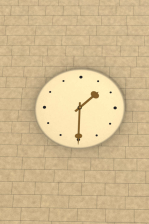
1:30
